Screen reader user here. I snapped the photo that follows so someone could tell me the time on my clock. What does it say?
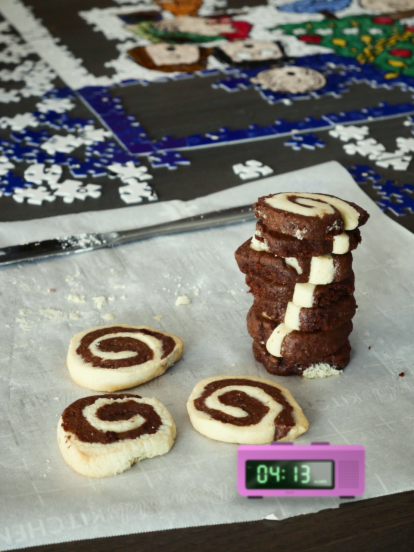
4:13
